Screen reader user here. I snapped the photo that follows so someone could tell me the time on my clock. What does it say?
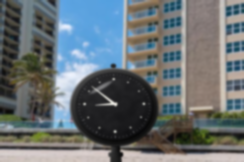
8:52
